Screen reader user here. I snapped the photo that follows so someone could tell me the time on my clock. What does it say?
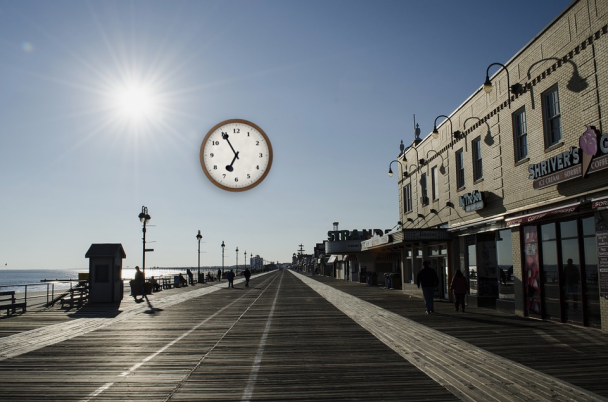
6:55
